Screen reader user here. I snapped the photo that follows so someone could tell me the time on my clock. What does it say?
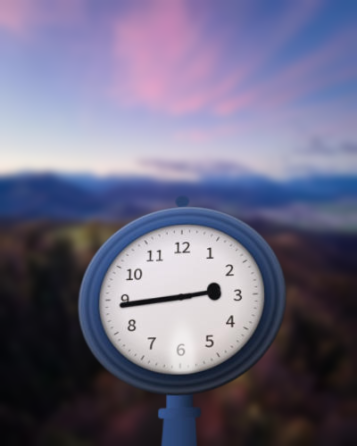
2:44
